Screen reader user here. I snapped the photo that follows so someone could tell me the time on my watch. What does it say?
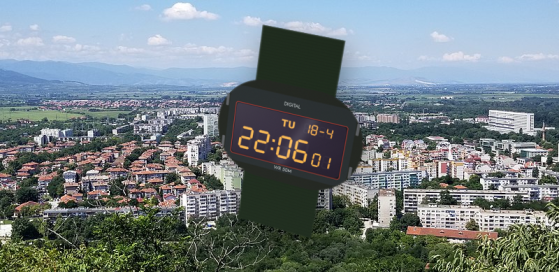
22:06:01
